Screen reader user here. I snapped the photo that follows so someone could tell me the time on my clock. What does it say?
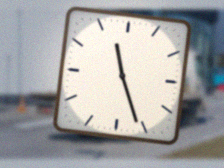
11:26
